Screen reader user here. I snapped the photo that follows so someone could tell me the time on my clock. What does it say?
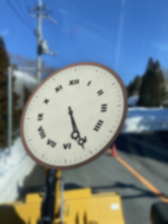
5:26
